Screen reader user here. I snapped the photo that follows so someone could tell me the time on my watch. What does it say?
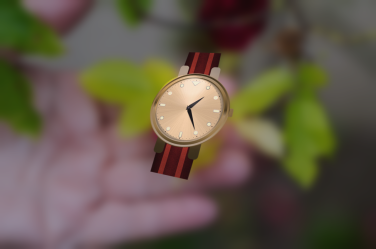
1:25
